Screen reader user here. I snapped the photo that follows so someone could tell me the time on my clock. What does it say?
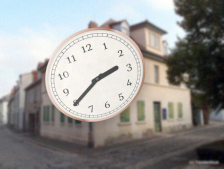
2:40
